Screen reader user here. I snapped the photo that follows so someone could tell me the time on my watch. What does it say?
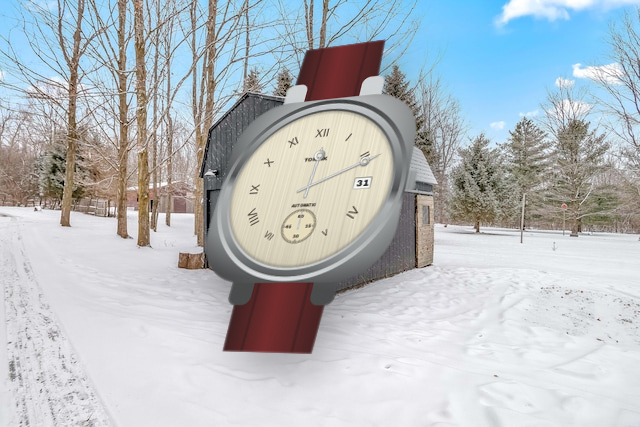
12:11
